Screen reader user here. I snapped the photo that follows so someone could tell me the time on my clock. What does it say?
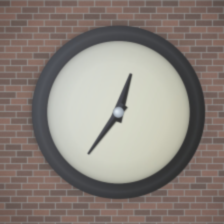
12:36
